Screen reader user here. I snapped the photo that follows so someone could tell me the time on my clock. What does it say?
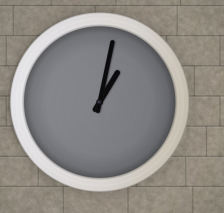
1:02
